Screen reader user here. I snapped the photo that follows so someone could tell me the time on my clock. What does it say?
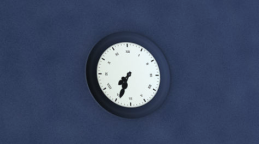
7:34
